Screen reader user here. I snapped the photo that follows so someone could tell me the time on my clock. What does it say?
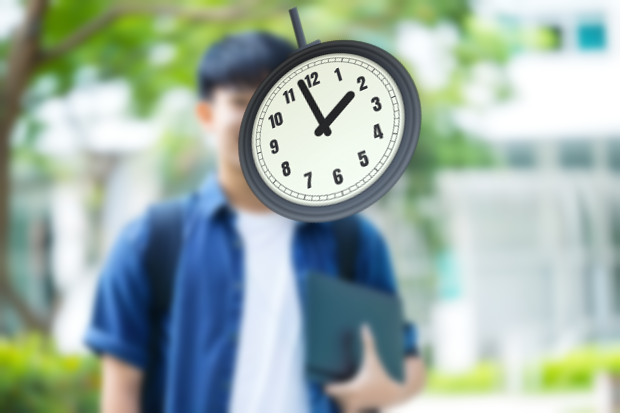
1:58
